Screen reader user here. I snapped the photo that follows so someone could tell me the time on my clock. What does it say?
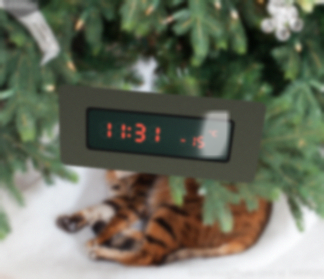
11:31
